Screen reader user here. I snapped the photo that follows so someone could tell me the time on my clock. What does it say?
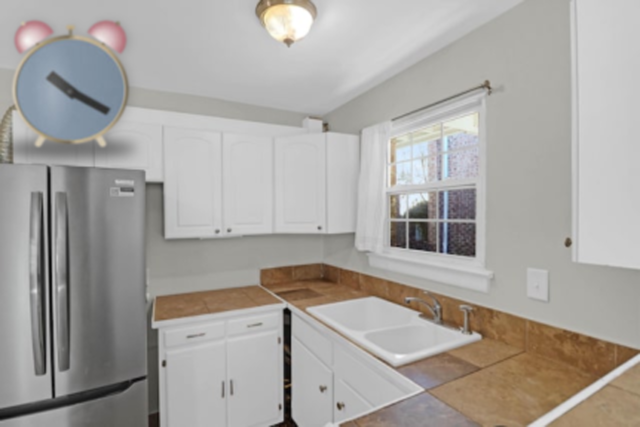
10:20
